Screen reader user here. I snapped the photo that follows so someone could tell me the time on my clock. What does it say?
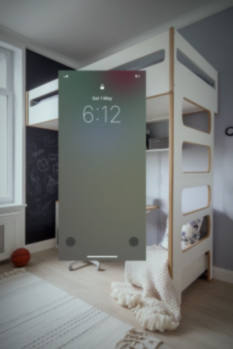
6:12
